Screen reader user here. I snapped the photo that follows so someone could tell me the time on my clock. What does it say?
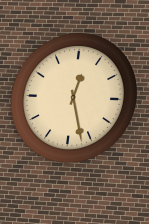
12:27
